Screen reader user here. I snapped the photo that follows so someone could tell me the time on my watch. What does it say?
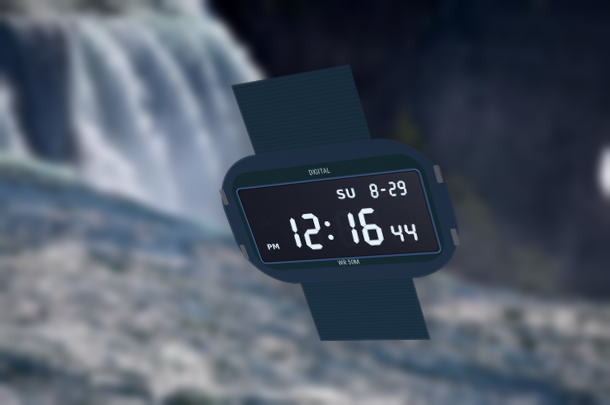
12:16:44
